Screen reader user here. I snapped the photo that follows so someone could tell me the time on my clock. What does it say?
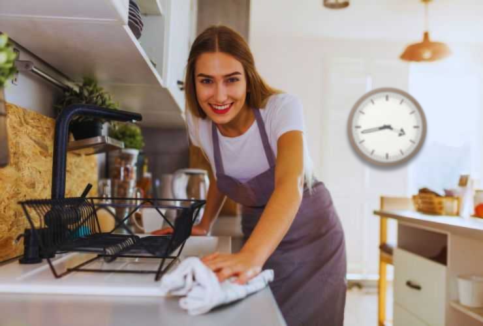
3:43
